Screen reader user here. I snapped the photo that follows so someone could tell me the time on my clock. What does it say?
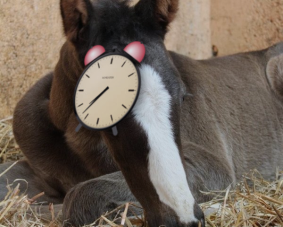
7:37
